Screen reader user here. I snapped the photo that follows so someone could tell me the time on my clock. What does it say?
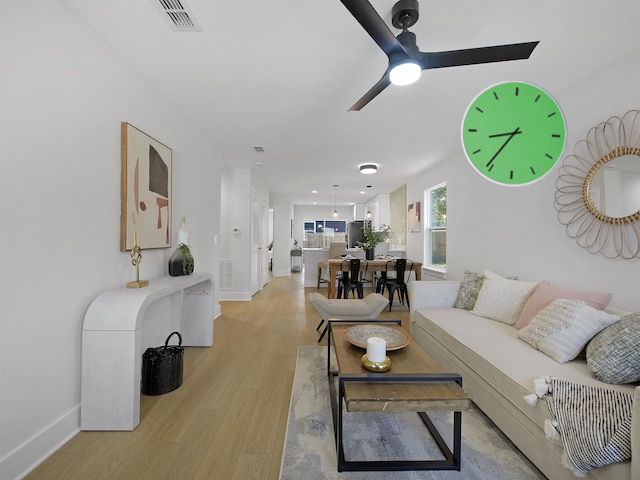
8:36
